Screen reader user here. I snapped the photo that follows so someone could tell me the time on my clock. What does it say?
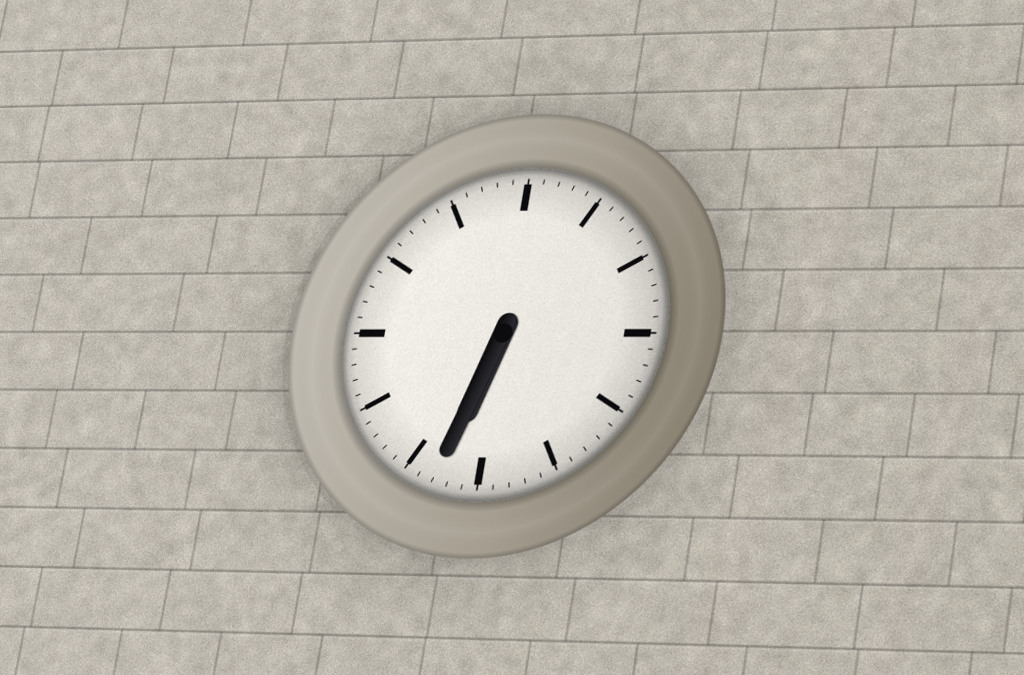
6:33
